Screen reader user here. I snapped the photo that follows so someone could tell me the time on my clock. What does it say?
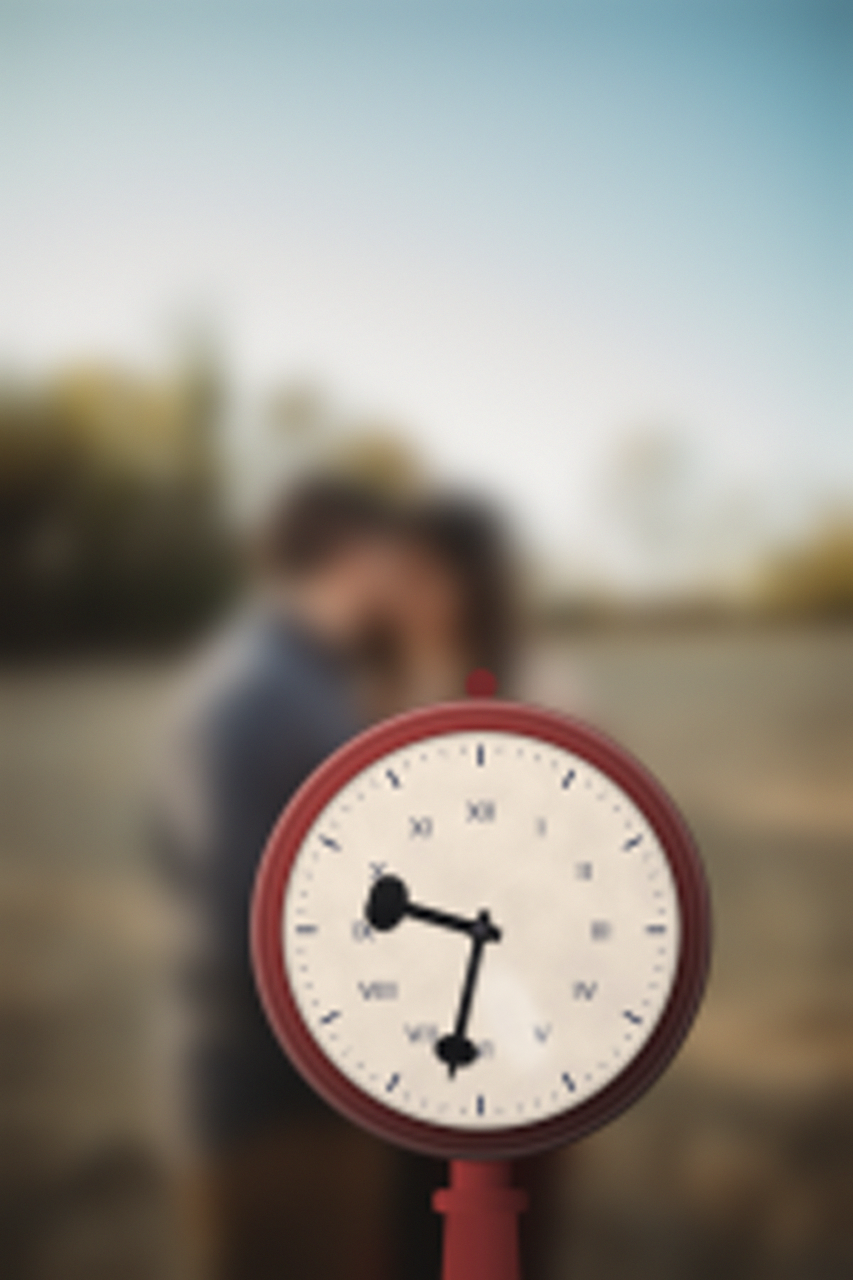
9:32
